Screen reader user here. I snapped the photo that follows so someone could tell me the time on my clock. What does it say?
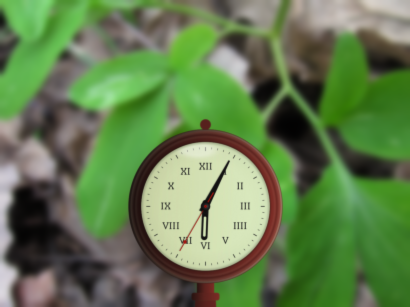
6:04:35
